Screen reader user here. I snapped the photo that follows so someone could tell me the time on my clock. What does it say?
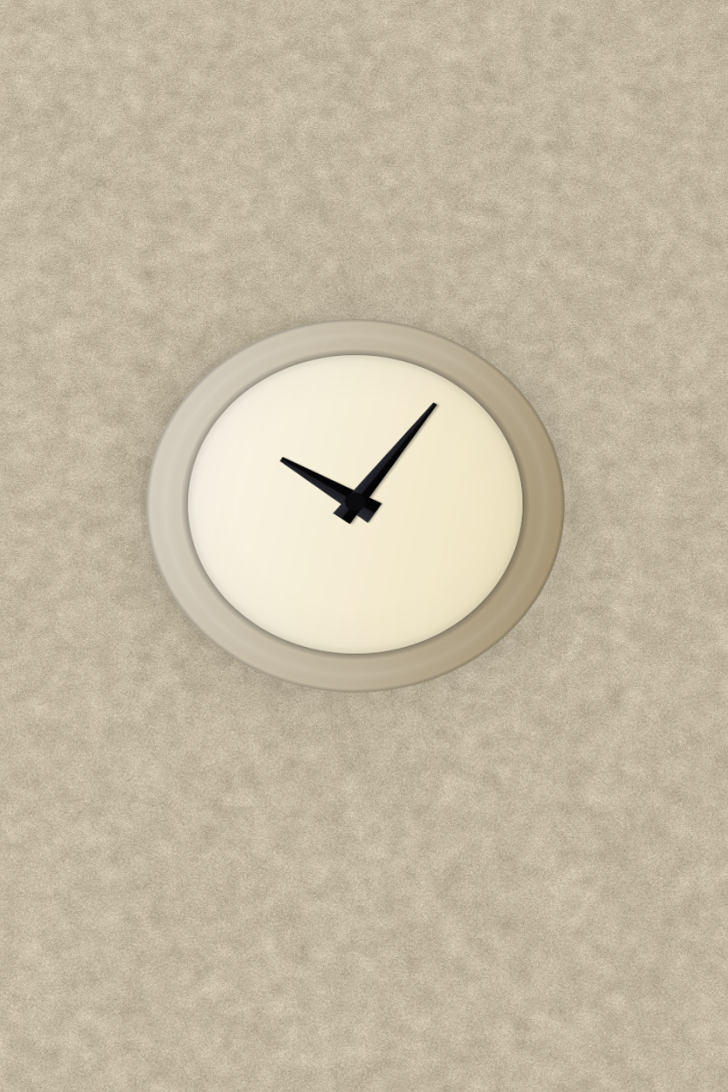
10:06
